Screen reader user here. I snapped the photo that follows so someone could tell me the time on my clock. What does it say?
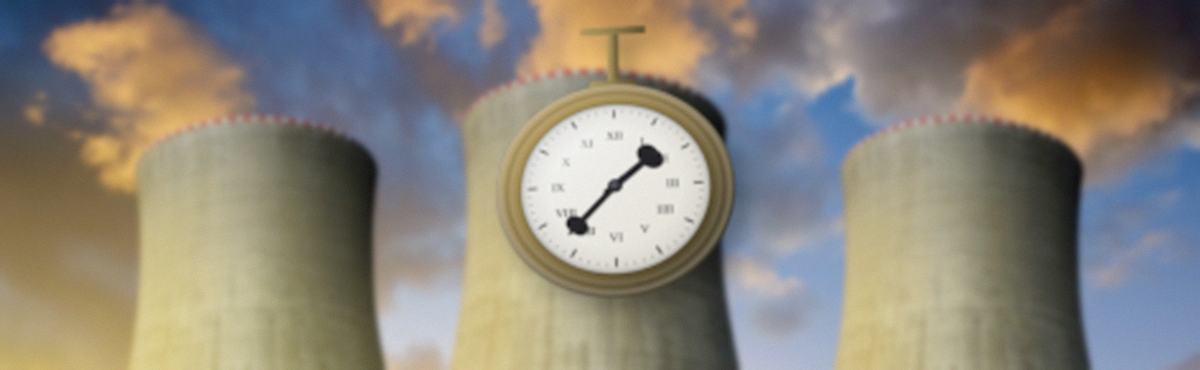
1:37
